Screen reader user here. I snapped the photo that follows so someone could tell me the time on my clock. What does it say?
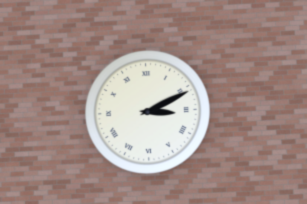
3:11
